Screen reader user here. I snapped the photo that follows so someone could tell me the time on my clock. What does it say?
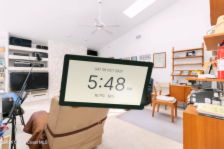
5:48
